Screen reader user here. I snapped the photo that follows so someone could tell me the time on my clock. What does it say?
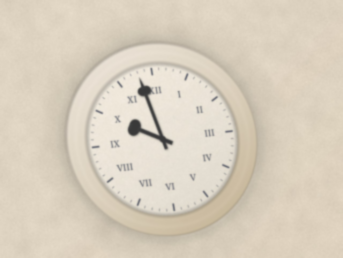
9:58
